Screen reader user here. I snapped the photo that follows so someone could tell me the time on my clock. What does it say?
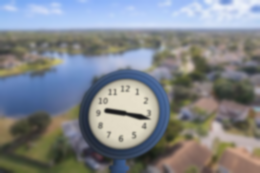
9:17
